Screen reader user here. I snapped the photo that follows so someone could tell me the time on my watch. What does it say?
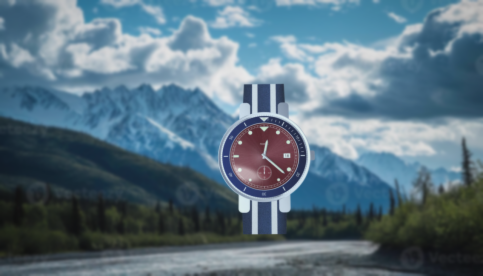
12:22
